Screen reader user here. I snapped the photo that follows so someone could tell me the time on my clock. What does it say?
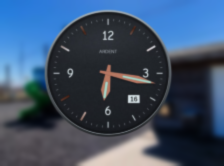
6:17
